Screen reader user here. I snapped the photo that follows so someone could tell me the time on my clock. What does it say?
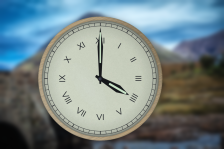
4:00
